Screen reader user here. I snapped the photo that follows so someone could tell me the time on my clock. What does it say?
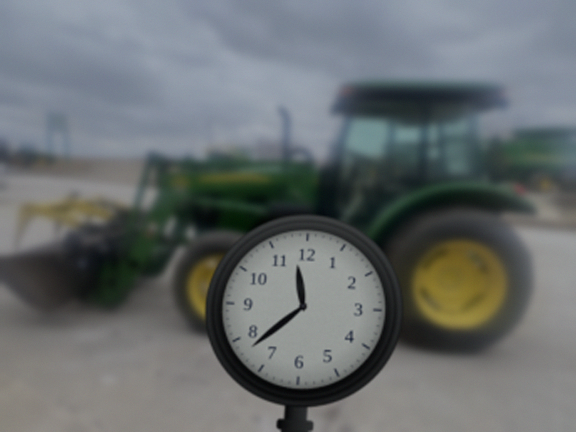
11:38
